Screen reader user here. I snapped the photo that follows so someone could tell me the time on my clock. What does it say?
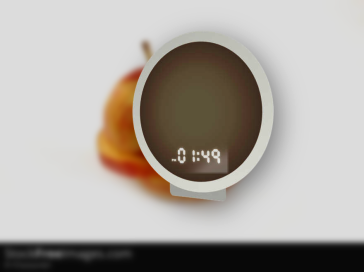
1:49
